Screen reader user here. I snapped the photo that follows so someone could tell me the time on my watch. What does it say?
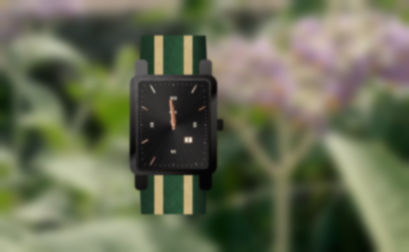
11:59
